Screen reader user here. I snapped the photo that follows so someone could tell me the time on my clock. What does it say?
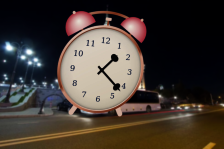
1:22
